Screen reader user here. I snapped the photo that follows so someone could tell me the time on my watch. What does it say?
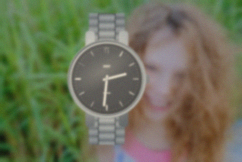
2:31
